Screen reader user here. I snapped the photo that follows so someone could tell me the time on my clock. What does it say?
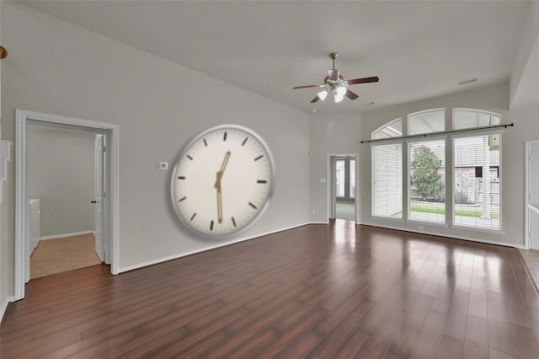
12:28
